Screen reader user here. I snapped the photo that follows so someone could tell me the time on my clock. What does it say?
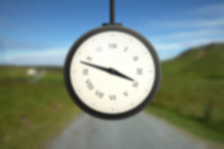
3:48
